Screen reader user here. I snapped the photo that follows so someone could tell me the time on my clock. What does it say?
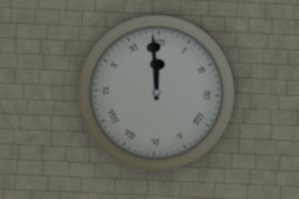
11:59
